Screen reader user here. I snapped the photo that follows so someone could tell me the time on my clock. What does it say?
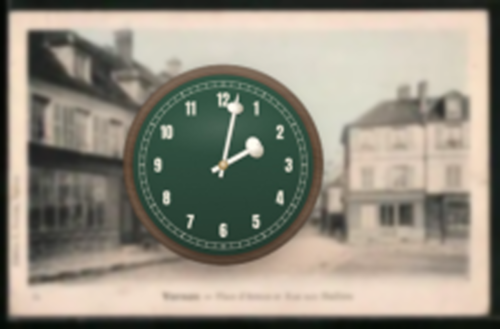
2:02
